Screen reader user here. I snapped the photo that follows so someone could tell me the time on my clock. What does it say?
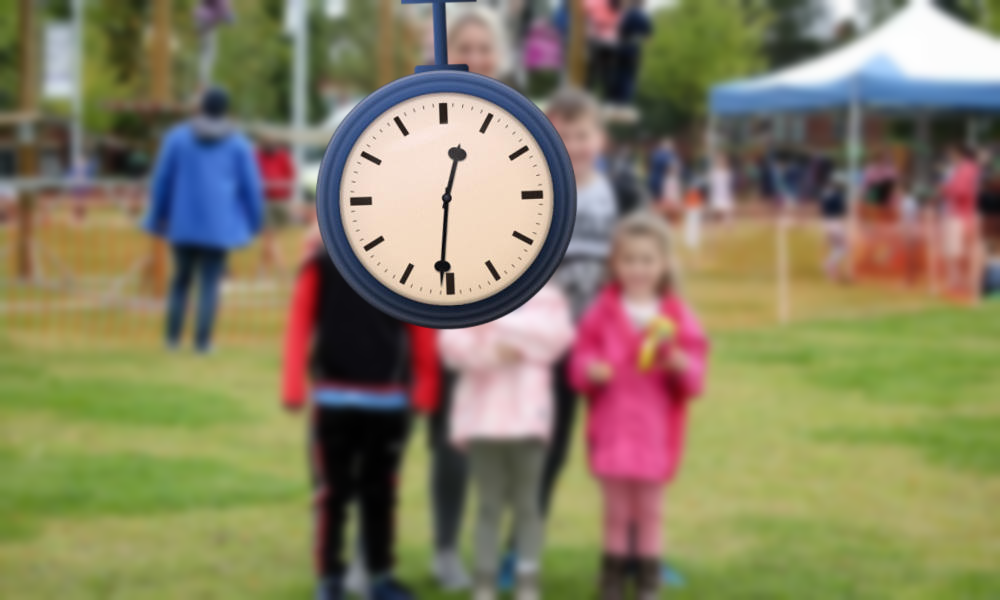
12:31
